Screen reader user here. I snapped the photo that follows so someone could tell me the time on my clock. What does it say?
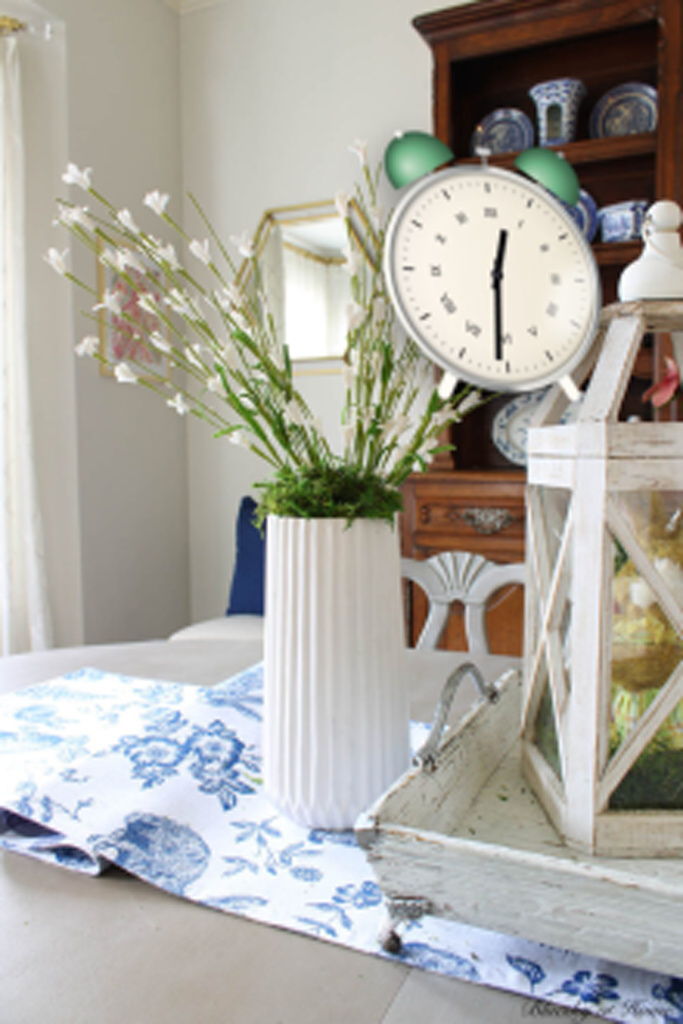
12:31
